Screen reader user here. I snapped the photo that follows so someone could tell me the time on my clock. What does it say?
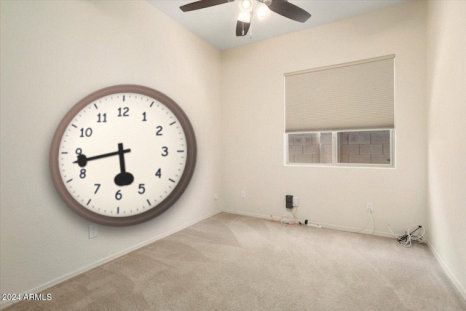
5:43
